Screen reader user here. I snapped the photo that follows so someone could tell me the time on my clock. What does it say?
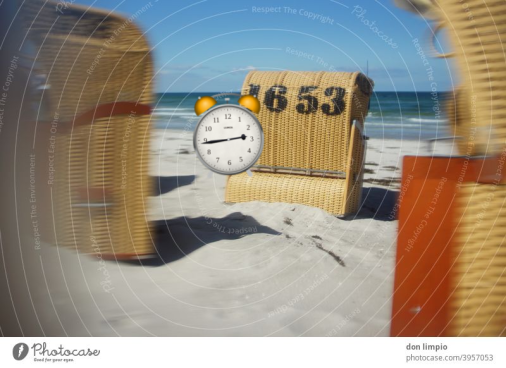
2:44
